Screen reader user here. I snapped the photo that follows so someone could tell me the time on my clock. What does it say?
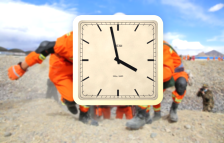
3:58
